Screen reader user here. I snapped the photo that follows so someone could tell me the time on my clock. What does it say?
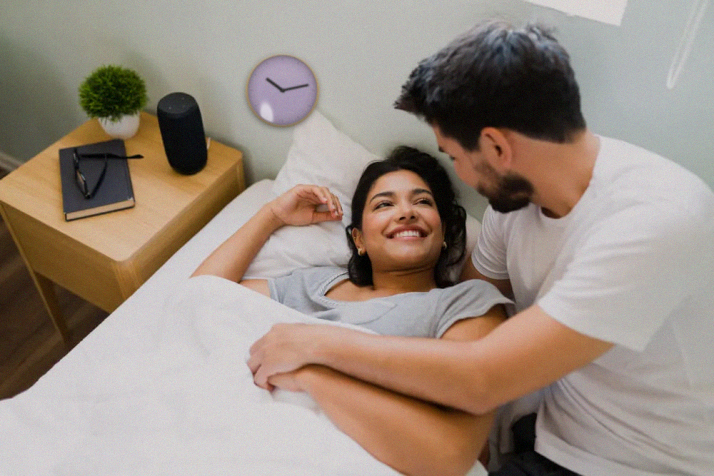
10:13
